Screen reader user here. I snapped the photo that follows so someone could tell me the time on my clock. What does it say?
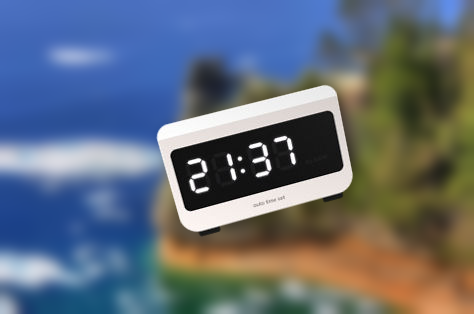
21:37
